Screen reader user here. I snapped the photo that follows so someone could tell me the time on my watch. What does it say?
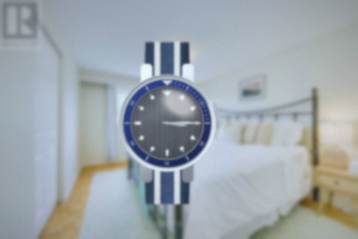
3:15
